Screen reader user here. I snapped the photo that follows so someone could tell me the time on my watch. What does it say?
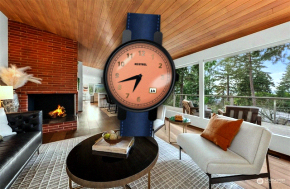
6:42
